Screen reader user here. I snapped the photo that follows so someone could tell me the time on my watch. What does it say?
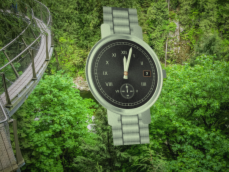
12:03
